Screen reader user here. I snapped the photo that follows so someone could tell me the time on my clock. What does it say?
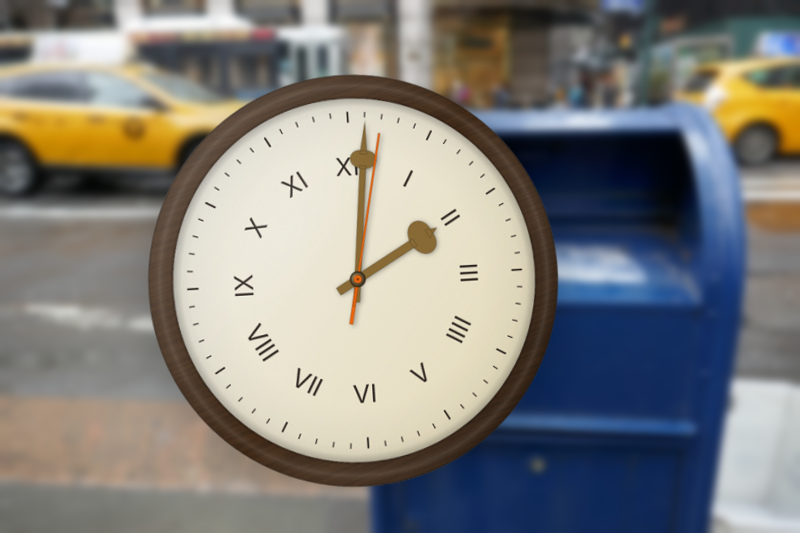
2:01:02
